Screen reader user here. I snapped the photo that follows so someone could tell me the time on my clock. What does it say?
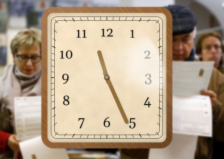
11:26
